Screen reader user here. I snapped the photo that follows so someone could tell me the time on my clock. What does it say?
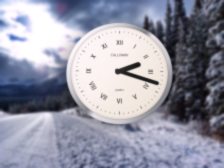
2:18
